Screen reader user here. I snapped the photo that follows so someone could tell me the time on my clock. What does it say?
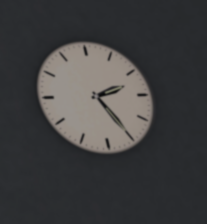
2:25
